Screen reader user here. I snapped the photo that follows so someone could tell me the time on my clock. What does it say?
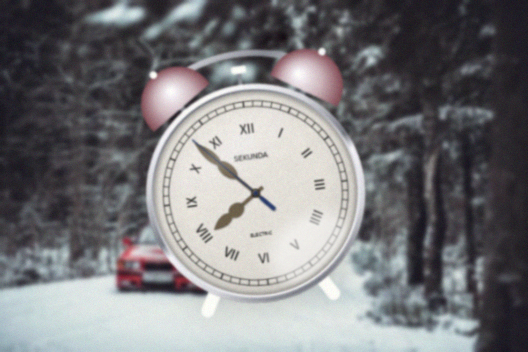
7:52:53
